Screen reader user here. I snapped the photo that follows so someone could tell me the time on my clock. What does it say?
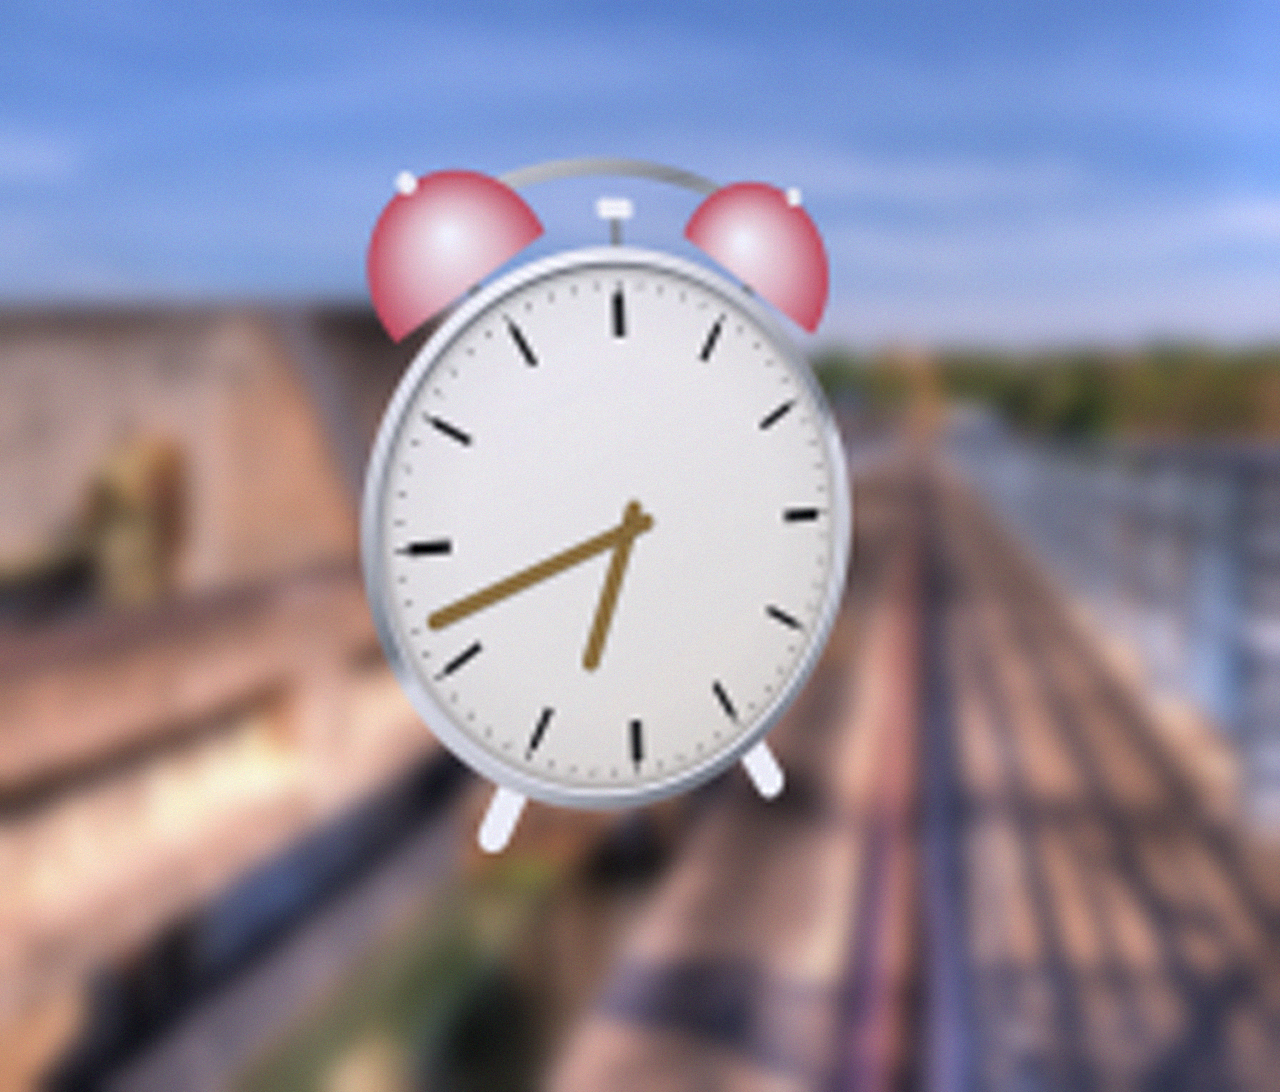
6:42
